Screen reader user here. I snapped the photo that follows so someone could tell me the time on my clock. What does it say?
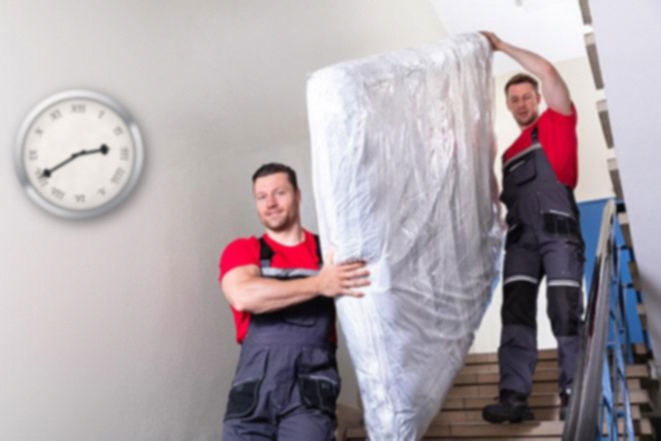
2:40
